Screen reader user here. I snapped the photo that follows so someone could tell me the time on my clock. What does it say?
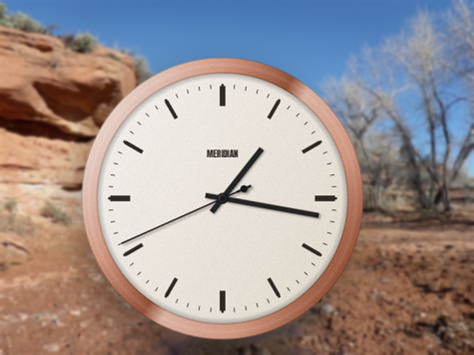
1:16:41
